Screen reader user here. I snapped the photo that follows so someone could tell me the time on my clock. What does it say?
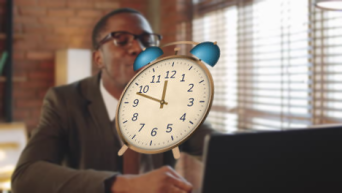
11:48
